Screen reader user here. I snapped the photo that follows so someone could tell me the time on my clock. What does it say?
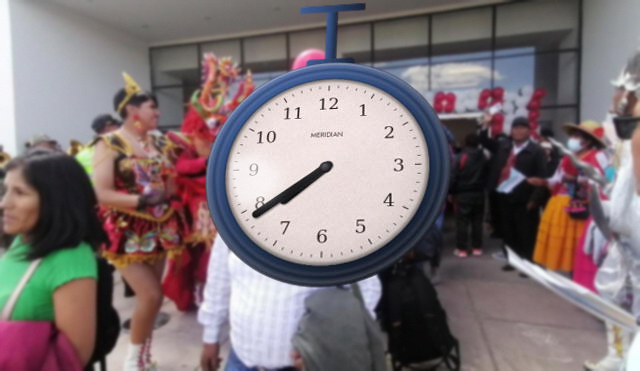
7:39
